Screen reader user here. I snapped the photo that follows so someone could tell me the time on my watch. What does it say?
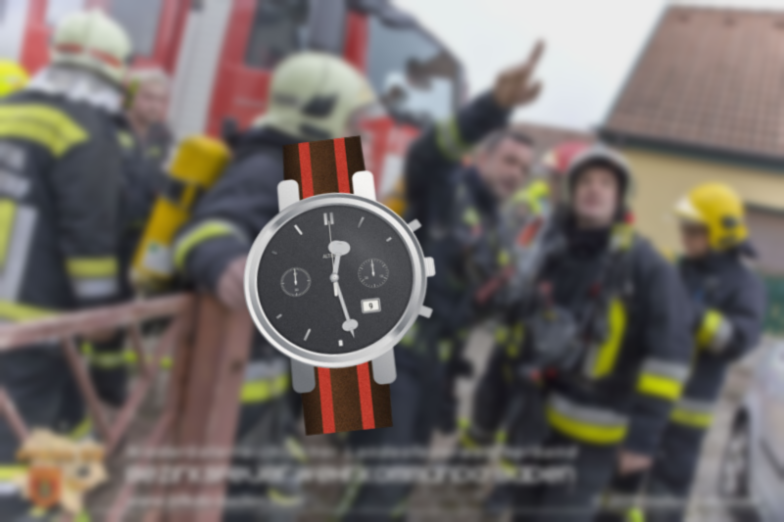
12:28
